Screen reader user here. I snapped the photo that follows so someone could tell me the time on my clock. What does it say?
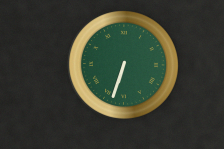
6:33
